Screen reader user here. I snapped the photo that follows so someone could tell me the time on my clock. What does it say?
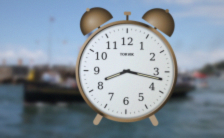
8:17
